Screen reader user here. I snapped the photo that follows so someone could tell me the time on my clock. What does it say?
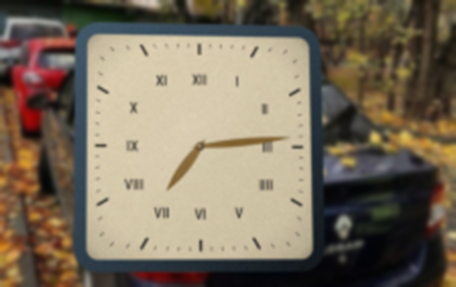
7:14
